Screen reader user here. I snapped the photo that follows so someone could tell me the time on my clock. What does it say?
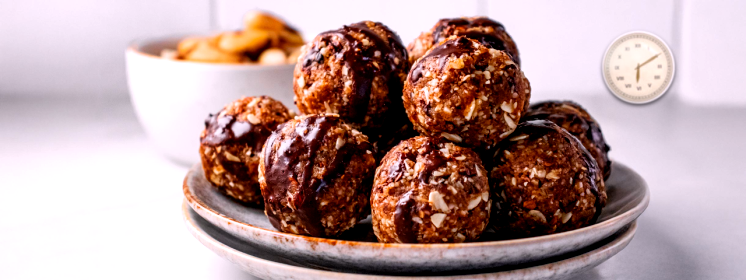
6:10
